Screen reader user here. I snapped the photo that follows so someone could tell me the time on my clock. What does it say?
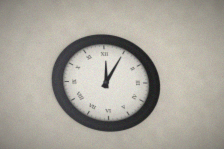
12:05
